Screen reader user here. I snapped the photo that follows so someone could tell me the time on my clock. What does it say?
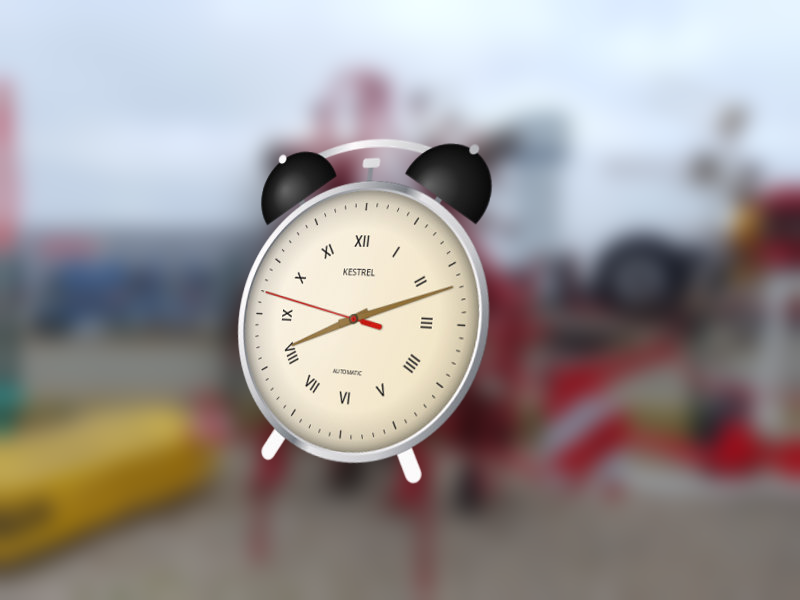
8:11:47
